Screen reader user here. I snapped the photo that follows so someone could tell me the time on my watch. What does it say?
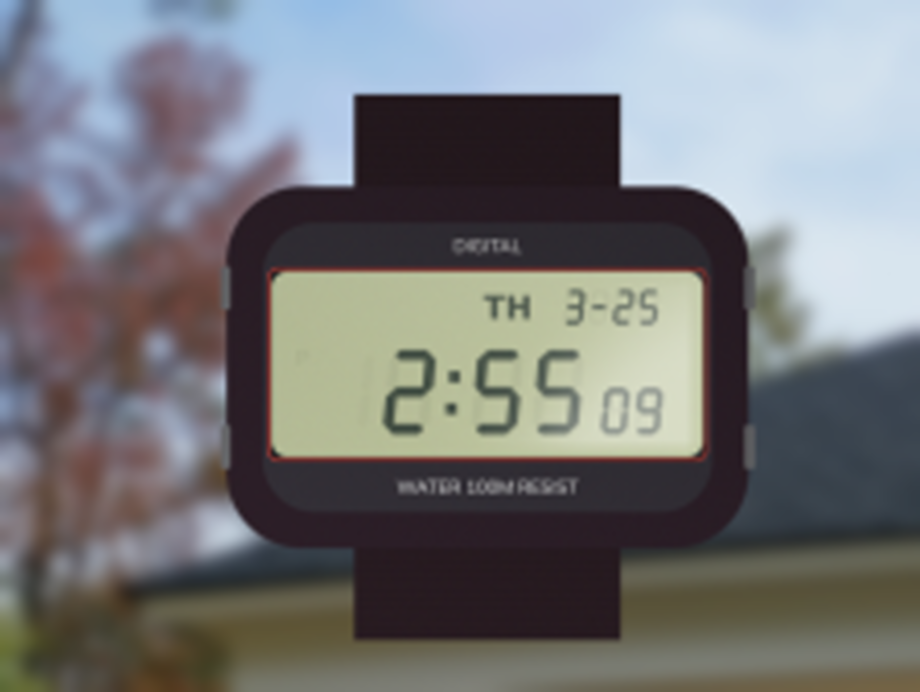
2:55:09
